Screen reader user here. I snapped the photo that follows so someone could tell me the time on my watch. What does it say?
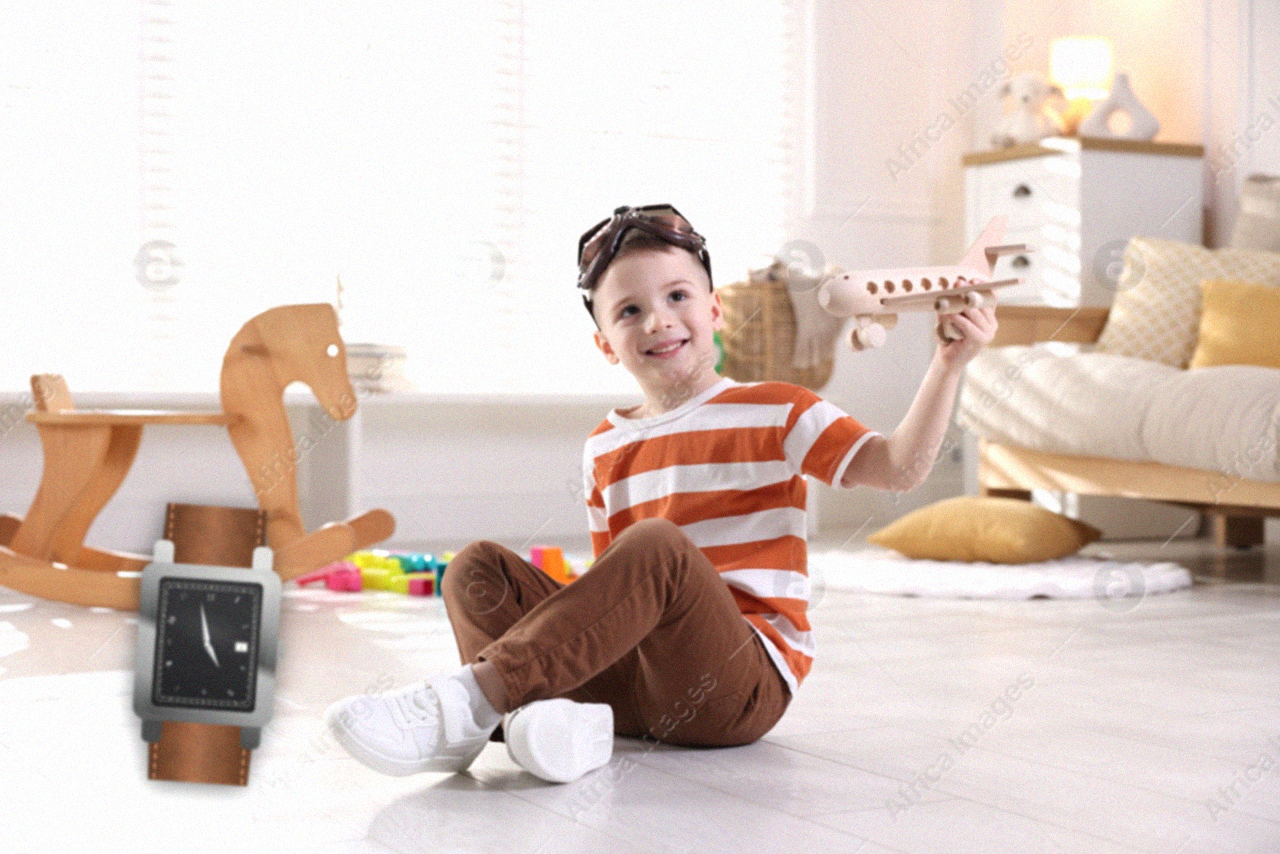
4:58
